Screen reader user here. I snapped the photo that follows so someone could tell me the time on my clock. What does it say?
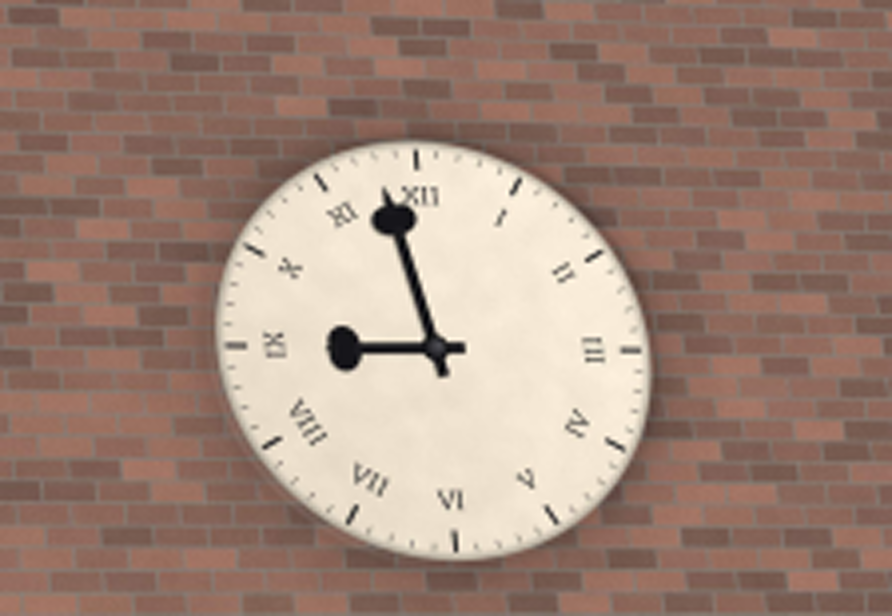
8:58
